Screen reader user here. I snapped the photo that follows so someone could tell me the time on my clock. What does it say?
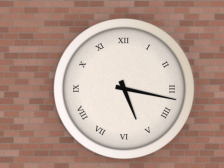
5:17
